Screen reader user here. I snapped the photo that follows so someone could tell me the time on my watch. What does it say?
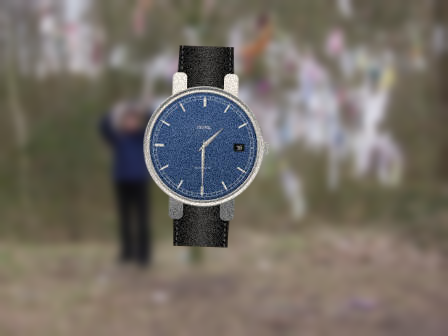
1:30
